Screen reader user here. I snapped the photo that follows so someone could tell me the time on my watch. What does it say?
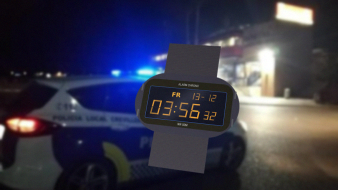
3:56:32
